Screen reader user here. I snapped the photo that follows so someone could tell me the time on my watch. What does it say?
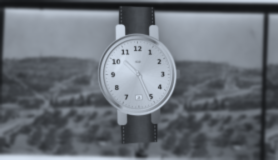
10:26
